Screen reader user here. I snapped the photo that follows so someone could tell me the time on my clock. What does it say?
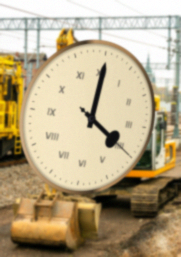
4:00:20
